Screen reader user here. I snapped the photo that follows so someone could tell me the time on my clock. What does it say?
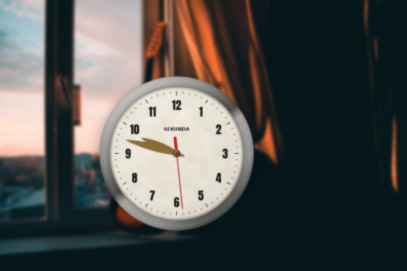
9:47:29
